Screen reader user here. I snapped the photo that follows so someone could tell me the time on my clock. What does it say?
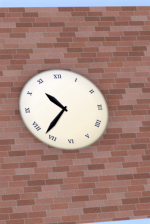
10:37
